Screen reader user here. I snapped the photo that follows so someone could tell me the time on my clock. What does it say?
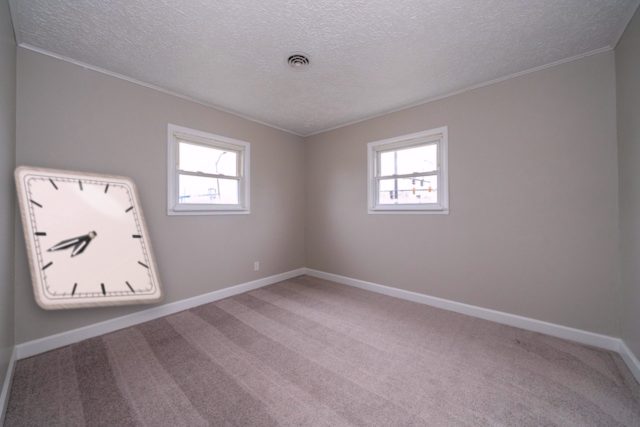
7:42
